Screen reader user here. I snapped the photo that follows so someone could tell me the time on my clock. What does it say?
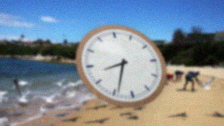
8:34
